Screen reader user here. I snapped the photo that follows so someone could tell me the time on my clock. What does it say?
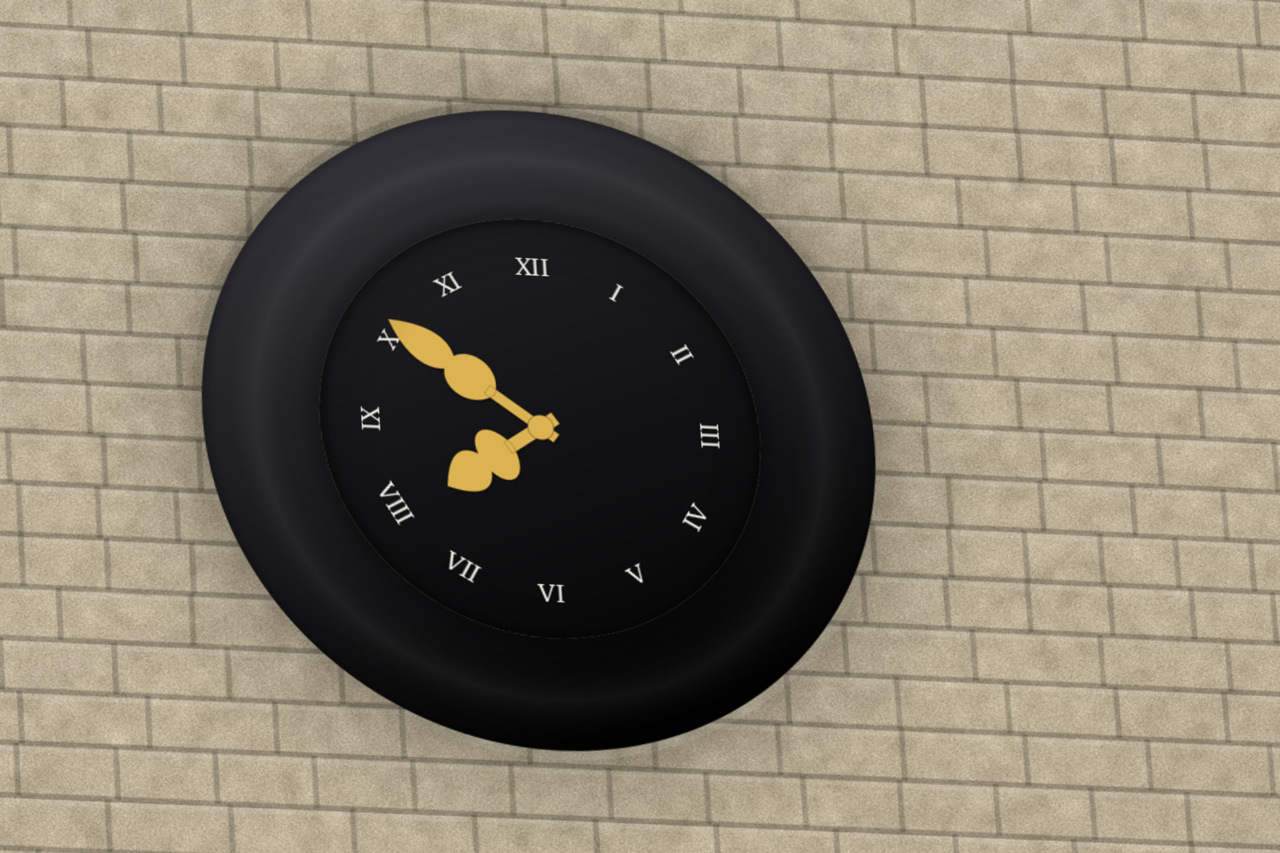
7:51
